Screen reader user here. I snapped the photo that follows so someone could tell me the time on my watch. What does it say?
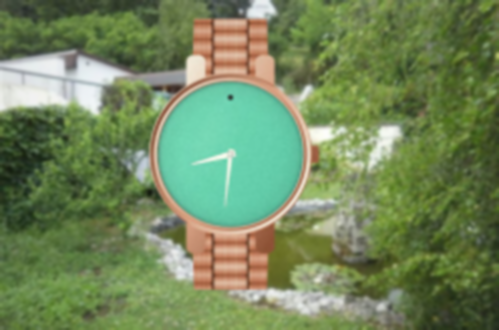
8:31
